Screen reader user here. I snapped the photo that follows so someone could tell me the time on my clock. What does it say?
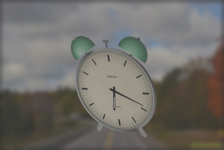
6:19
